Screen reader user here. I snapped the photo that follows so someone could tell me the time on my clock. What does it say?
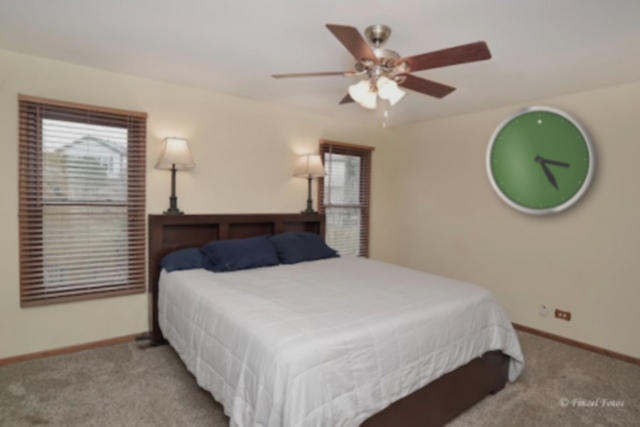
3:25
